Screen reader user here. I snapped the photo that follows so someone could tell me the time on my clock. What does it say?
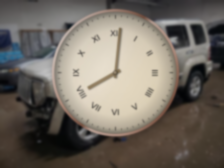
8:01
